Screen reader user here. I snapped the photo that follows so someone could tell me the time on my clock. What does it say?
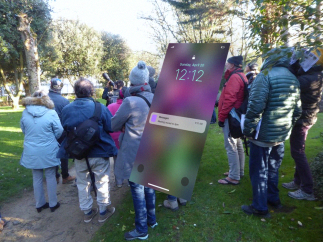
12:12
